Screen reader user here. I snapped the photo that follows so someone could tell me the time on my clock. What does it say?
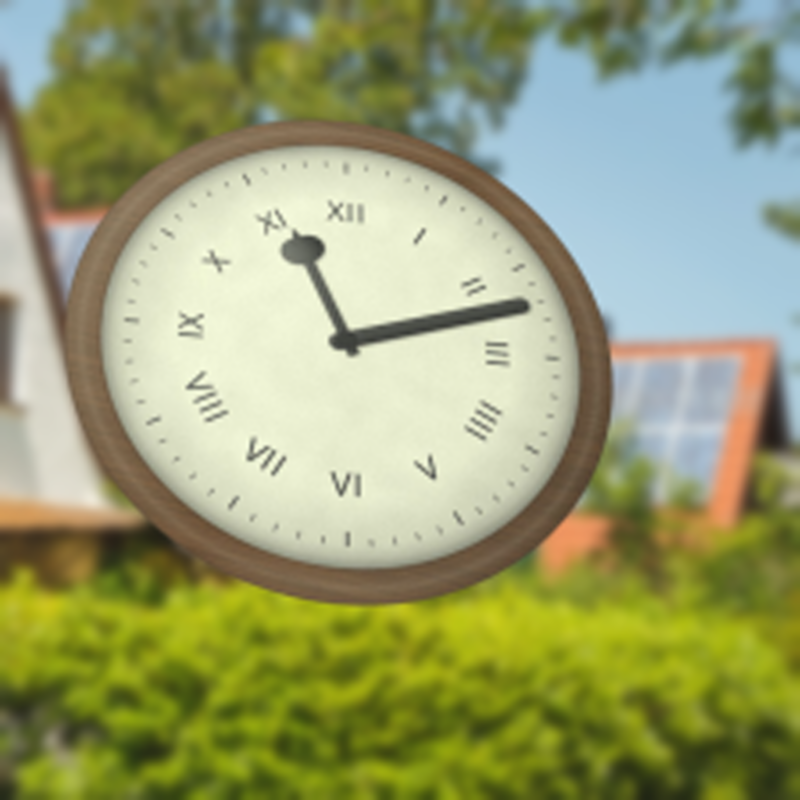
11:12
